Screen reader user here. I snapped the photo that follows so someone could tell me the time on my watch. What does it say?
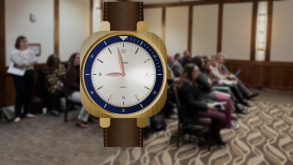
8:58
